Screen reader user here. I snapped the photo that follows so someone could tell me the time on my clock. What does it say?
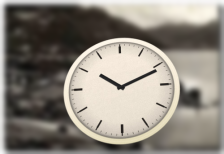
10:11
